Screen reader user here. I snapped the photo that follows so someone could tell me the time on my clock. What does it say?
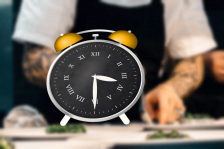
3:30
